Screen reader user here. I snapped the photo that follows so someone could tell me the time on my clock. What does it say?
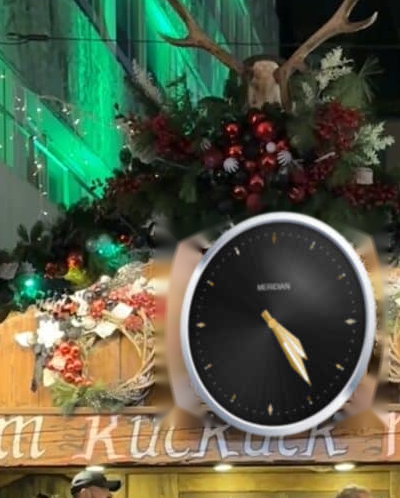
4:24
